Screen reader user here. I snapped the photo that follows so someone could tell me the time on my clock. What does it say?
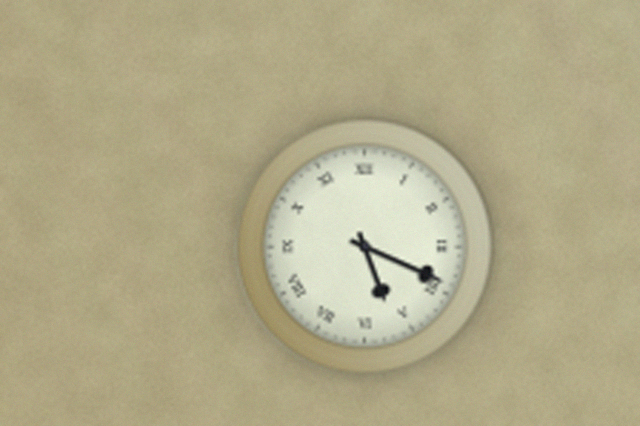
5:19
